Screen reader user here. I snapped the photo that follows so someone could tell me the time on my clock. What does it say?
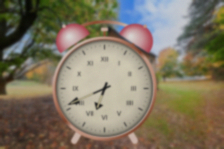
6:41
